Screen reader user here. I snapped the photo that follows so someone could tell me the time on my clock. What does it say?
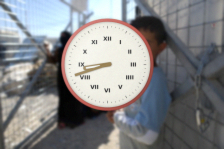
8:42
